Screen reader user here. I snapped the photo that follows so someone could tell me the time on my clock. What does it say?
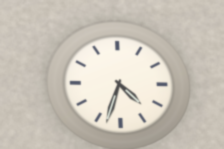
4:33
